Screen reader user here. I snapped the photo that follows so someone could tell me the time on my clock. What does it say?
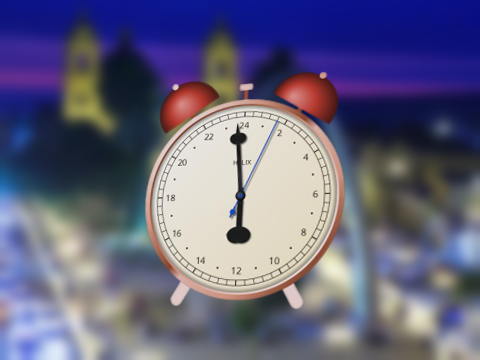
11:59:04
